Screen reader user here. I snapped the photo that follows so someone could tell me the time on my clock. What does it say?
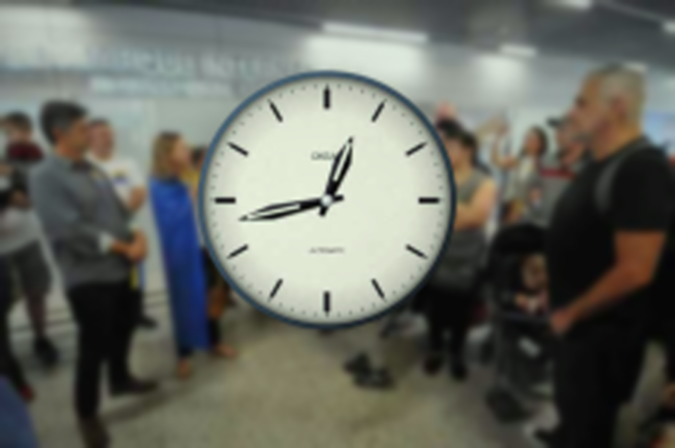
12:43
